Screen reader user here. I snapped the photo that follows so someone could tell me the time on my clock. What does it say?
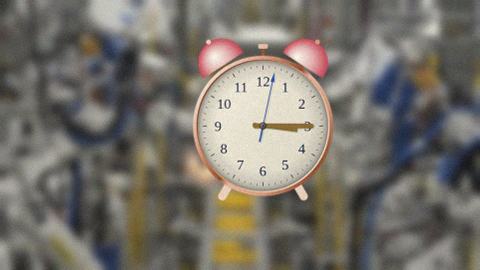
3:15:02
